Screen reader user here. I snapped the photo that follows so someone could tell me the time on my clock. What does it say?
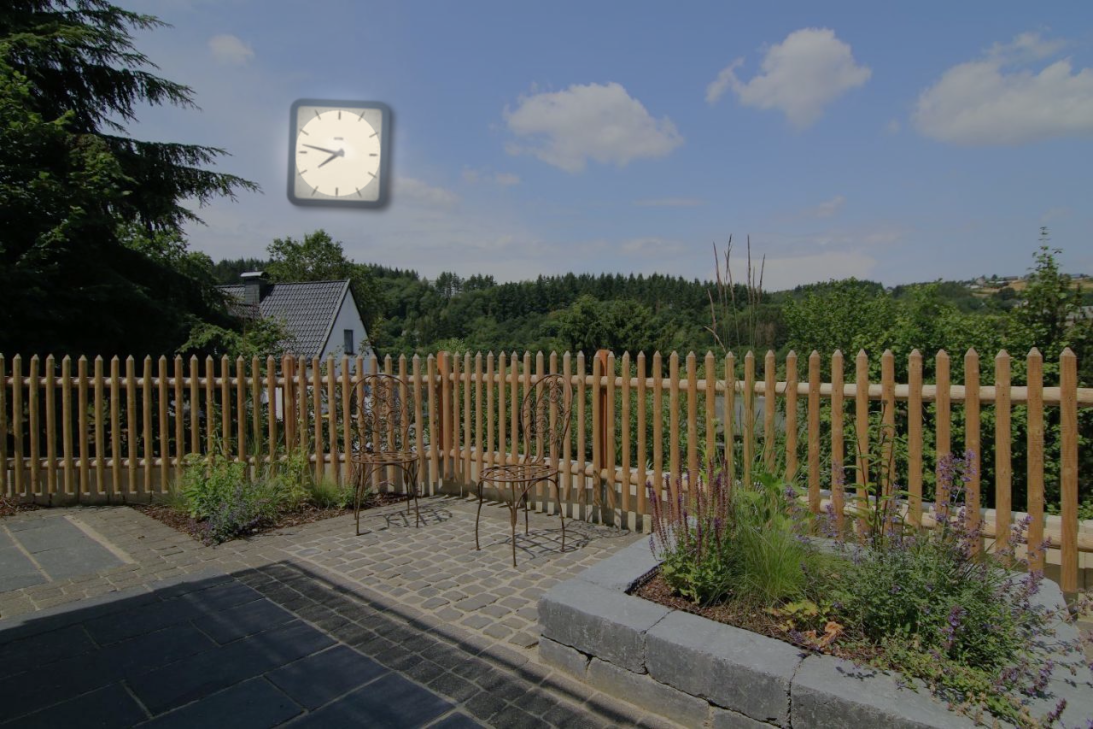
7:47
